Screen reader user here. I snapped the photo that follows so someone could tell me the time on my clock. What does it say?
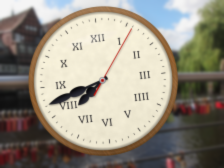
7:42:06
